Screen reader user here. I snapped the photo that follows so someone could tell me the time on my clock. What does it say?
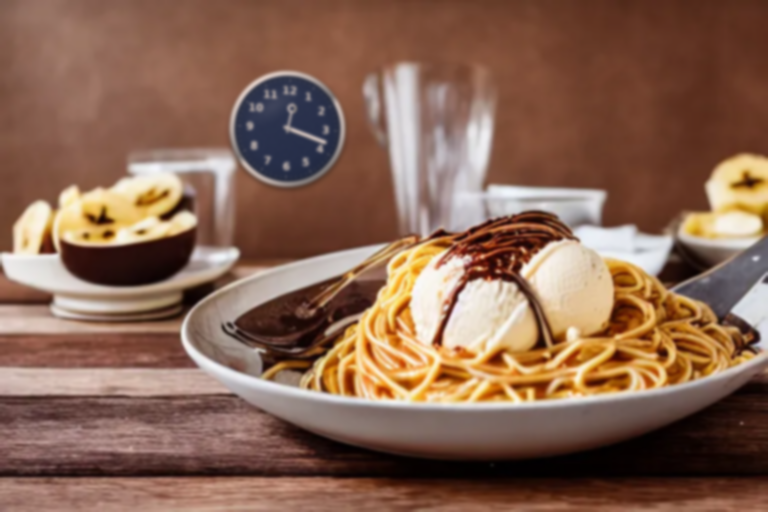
12:18
